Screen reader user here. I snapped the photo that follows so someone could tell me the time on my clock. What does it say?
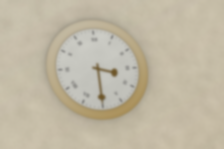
3:30
